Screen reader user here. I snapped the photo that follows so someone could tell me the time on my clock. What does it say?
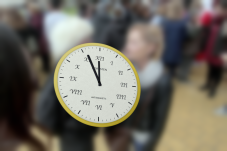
11:56
